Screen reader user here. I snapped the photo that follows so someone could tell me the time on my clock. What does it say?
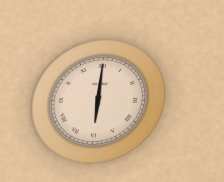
6:00
